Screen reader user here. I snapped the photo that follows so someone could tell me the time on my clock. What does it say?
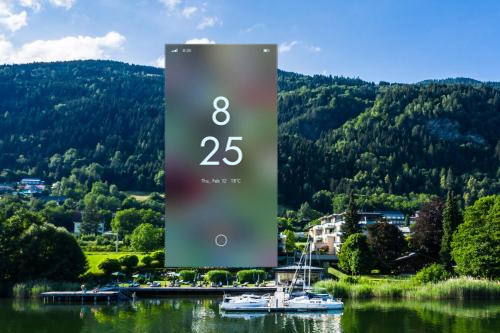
8:25
